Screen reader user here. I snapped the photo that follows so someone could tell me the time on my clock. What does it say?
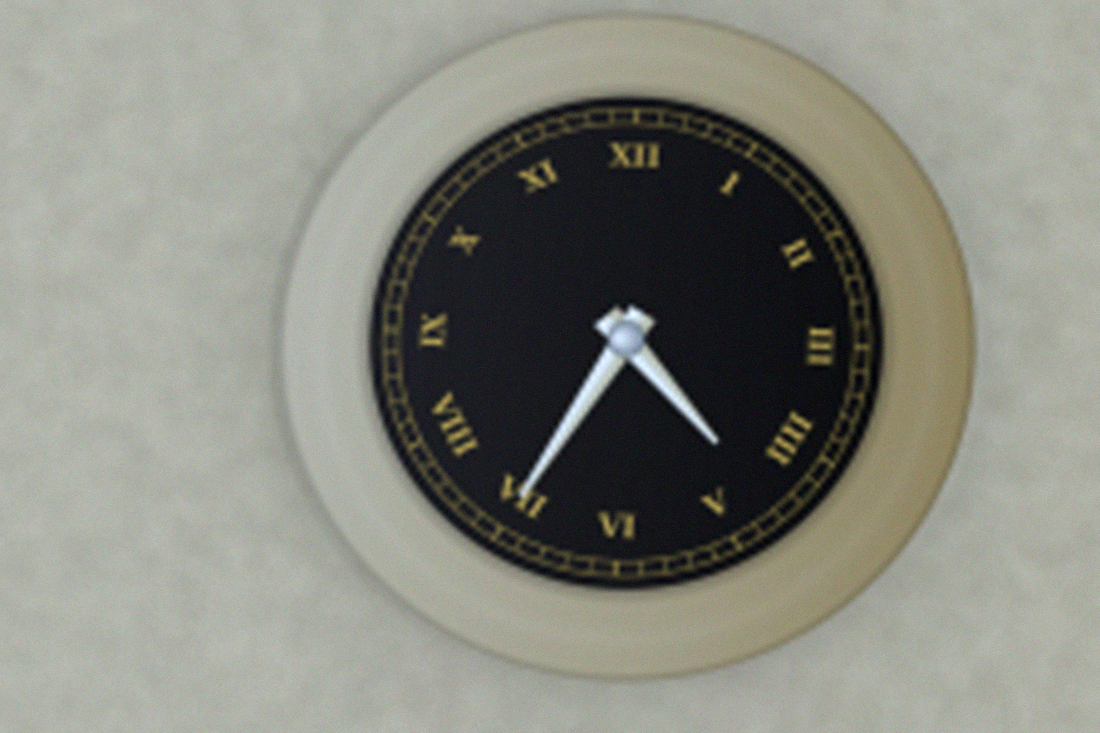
4:35
